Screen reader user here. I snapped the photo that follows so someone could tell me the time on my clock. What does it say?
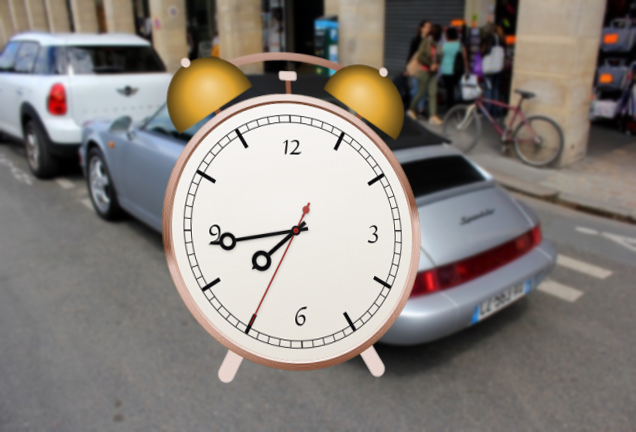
7:43:35
